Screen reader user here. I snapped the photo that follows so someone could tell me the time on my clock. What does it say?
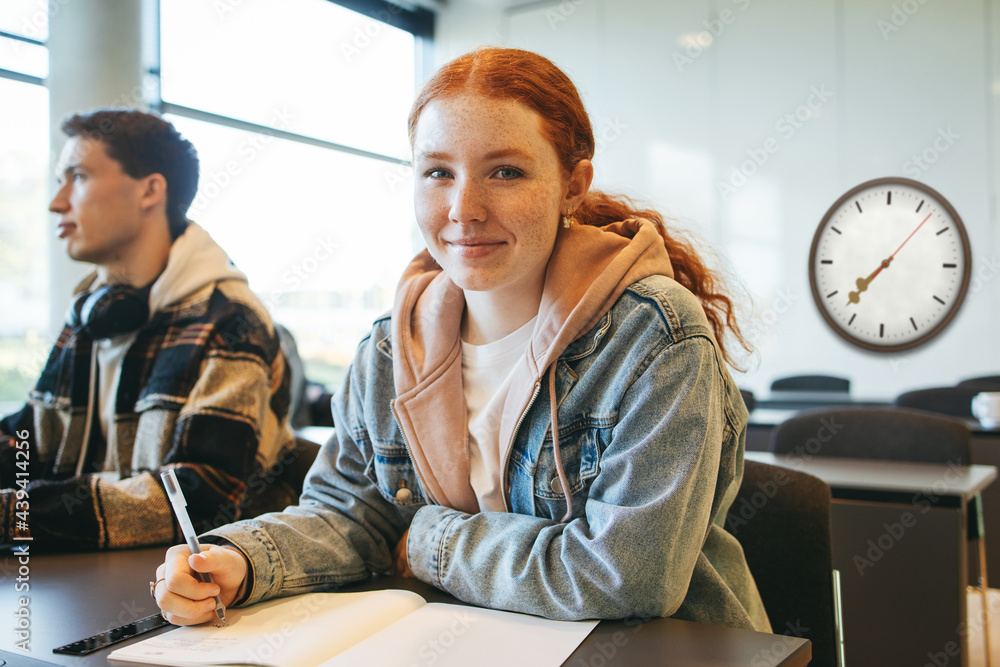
7:37:07
